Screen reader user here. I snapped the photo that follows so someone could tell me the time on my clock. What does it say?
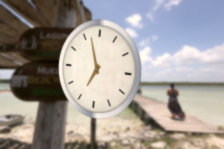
6:57
